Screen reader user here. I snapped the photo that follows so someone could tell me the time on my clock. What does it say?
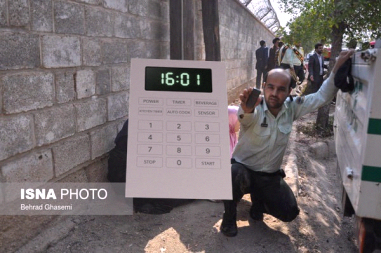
16:01
